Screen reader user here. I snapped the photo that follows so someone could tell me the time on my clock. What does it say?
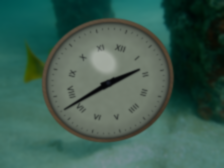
1:37
